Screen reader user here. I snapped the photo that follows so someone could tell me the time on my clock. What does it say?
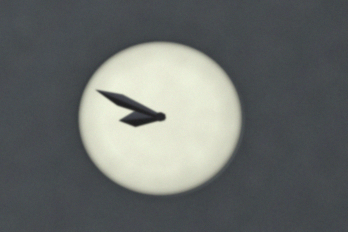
8:49
